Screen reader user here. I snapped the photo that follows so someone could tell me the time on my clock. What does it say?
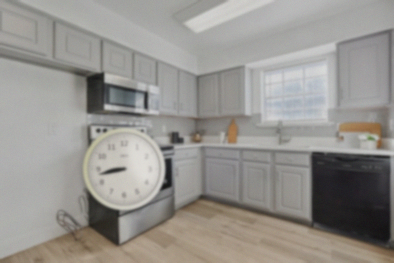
8:43
